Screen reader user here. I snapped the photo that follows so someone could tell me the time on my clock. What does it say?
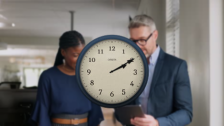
2:10
